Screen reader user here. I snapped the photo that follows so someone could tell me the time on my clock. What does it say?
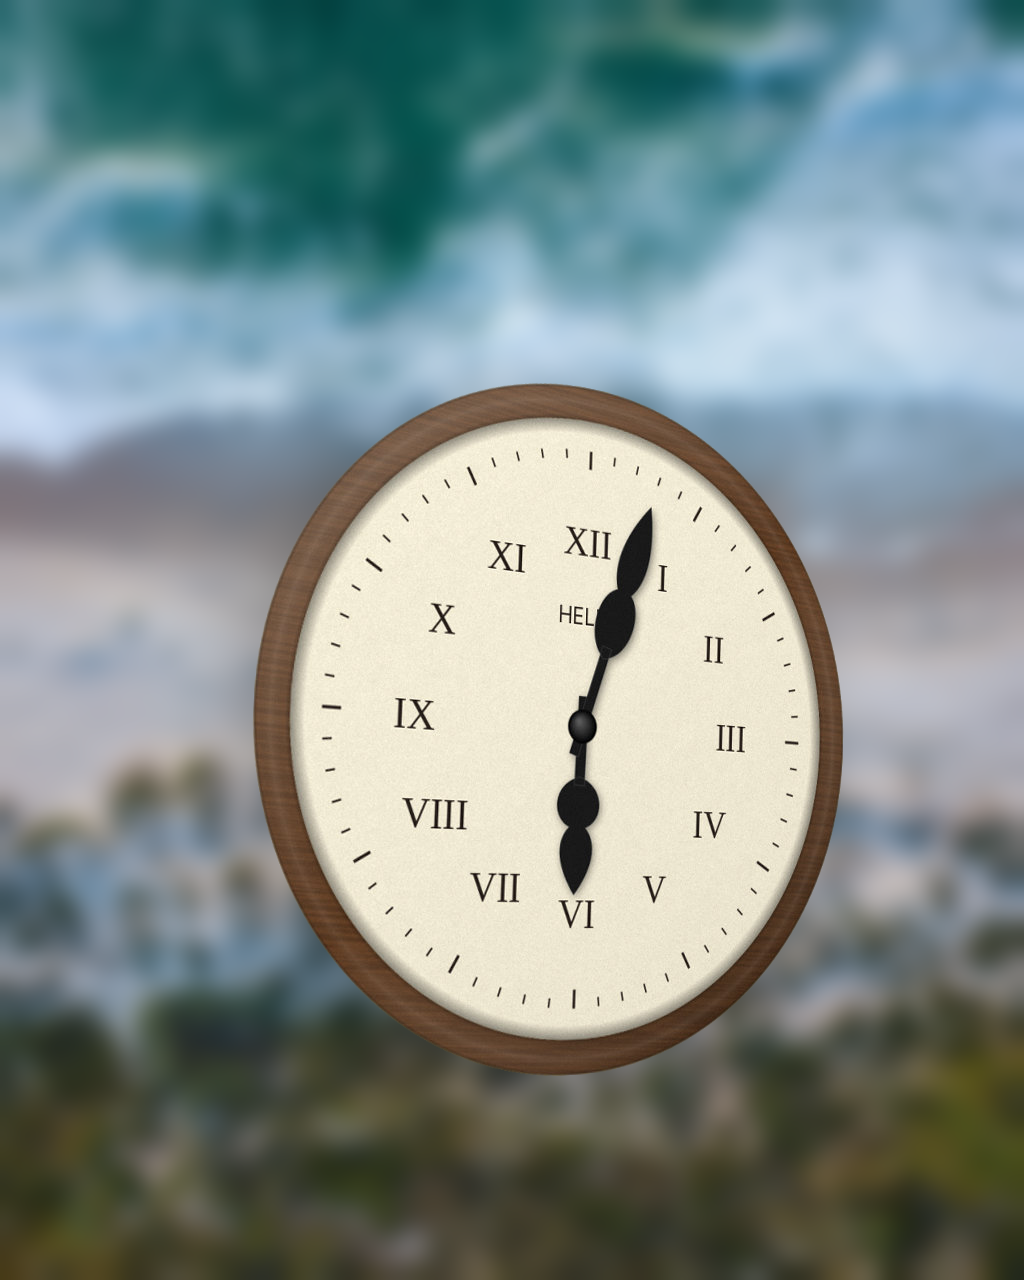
6:03
